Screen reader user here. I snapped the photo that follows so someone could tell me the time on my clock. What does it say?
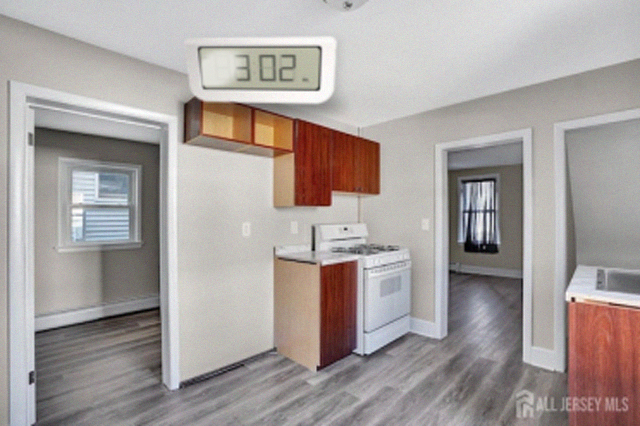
3:02
